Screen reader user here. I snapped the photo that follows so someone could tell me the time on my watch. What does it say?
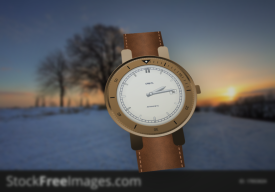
2:14
